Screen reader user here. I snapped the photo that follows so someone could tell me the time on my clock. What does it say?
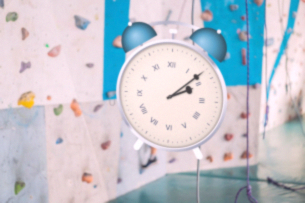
2:08
